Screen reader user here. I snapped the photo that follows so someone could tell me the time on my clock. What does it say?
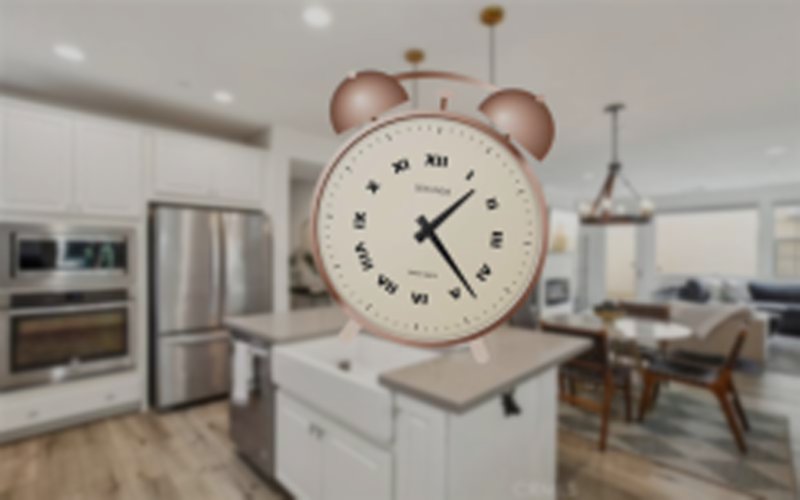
1:23
